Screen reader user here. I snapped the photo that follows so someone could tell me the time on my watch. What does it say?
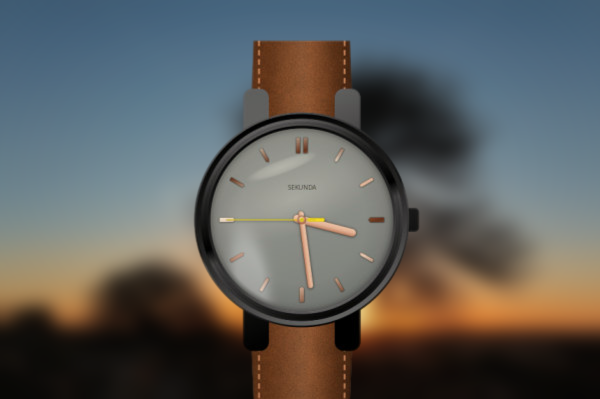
3:28:45
